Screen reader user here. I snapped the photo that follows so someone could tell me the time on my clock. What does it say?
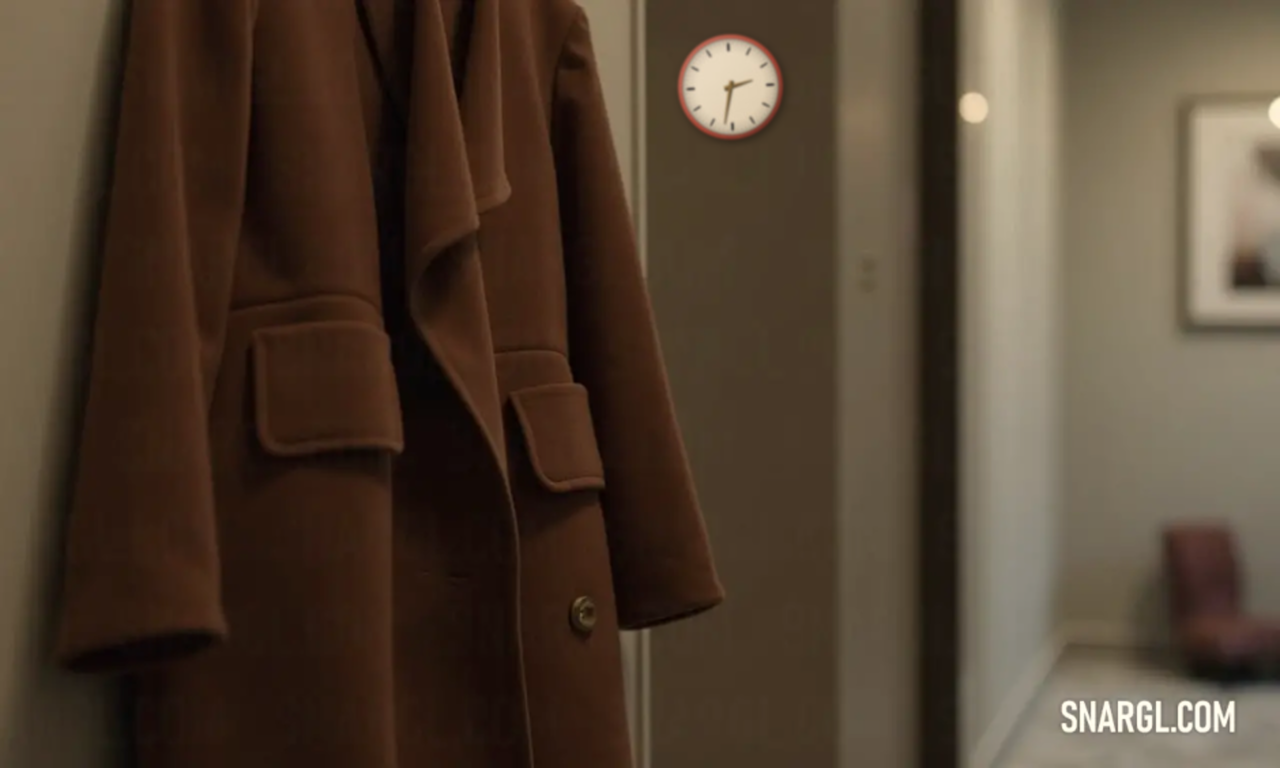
2:32
